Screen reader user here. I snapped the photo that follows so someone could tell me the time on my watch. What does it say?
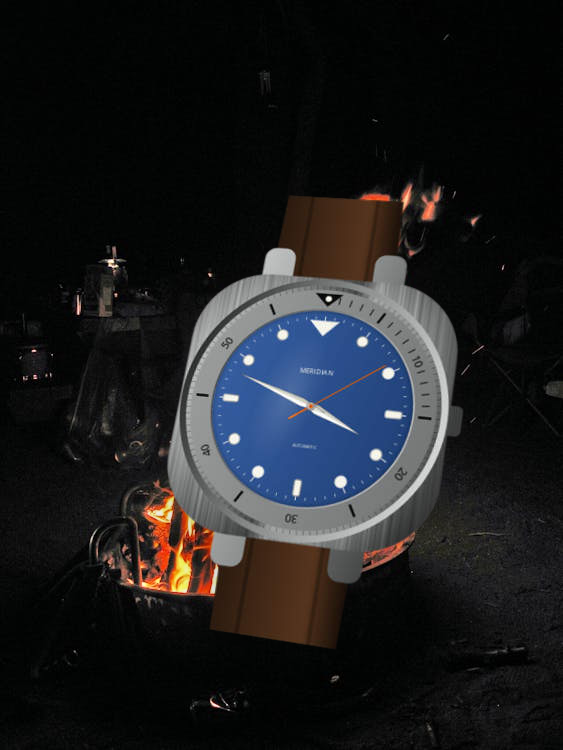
3:48:09
